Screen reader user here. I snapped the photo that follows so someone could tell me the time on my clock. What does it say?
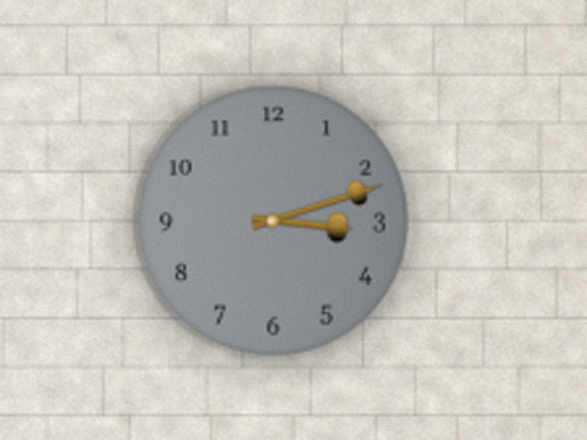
3:12
